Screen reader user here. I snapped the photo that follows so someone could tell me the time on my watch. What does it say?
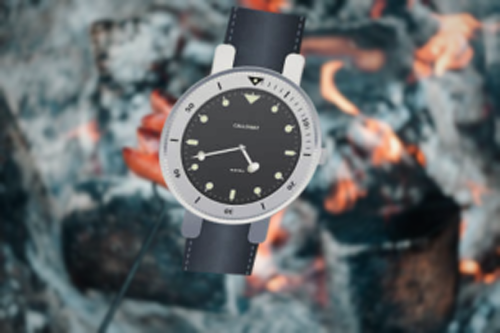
4:42
